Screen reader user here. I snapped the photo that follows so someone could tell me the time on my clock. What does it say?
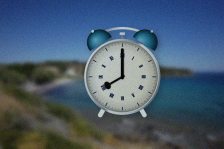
8:00
